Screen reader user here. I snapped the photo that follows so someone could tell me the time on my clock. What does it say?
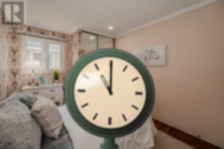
11:00
